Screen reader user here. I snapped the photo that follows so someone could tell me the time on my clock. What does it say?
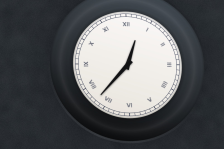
12:37
